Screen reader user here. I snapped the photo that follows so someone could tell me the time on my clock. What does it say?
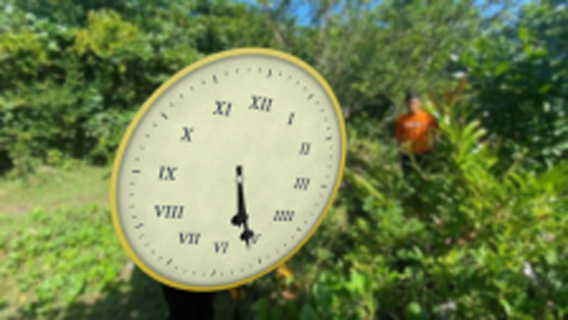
5:26
